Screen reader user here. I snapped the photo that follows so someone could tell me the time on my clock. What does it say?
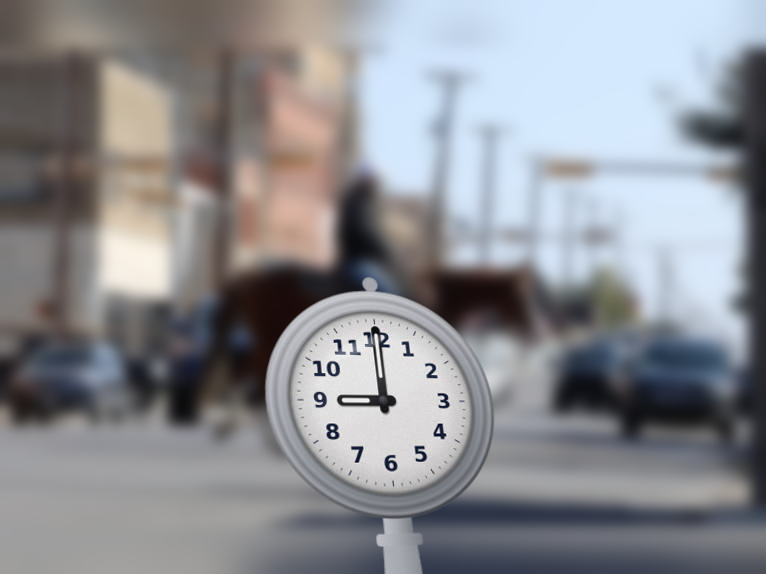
9:00
